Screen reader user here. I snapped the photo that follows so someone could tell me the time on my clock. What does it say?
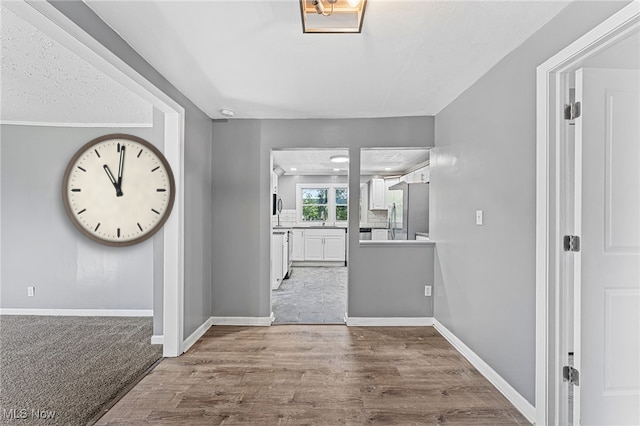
11:01
